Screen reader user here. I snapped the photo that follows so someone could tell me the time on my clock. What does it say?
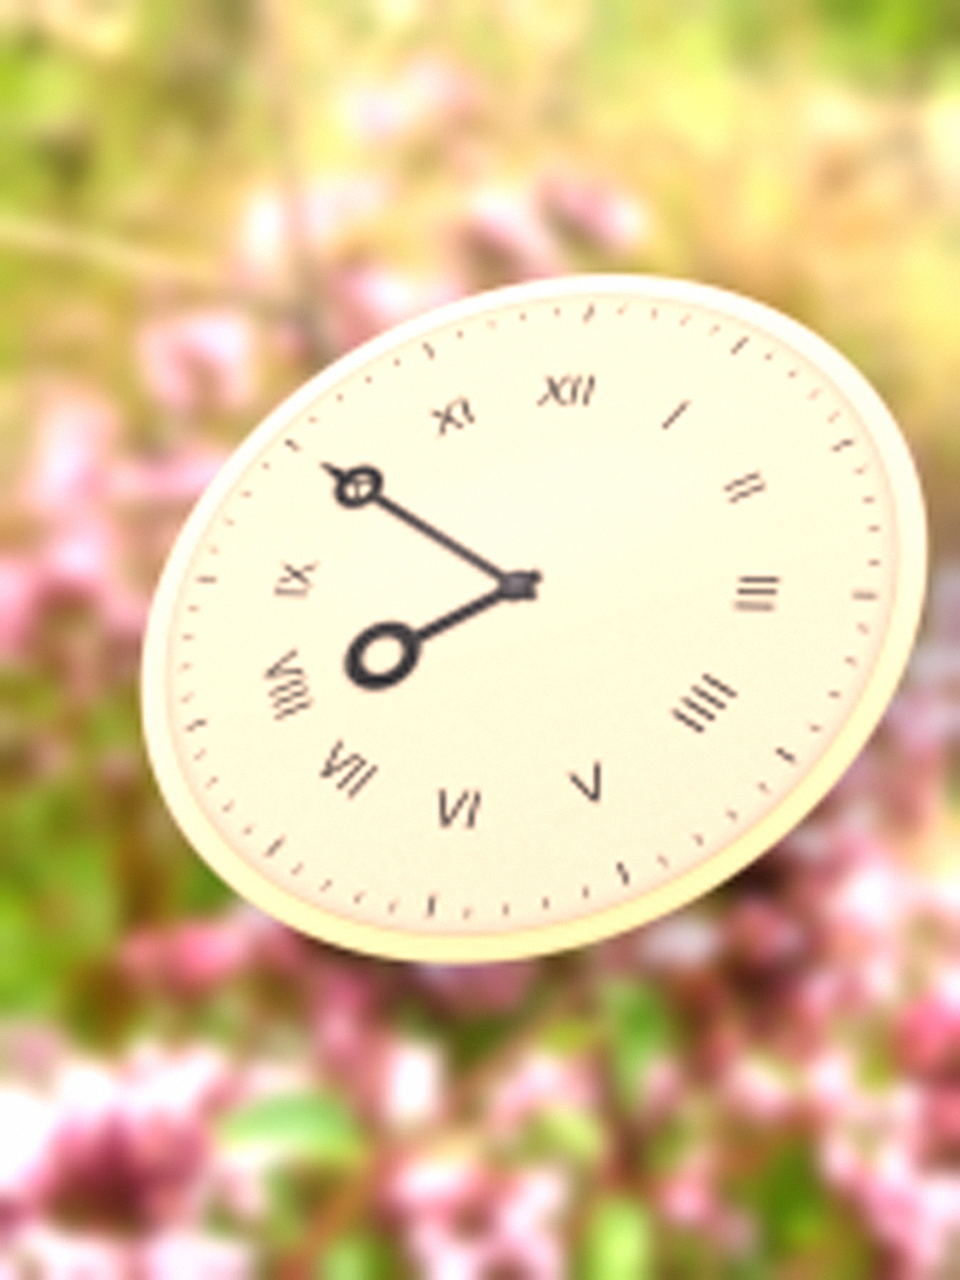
7:50
